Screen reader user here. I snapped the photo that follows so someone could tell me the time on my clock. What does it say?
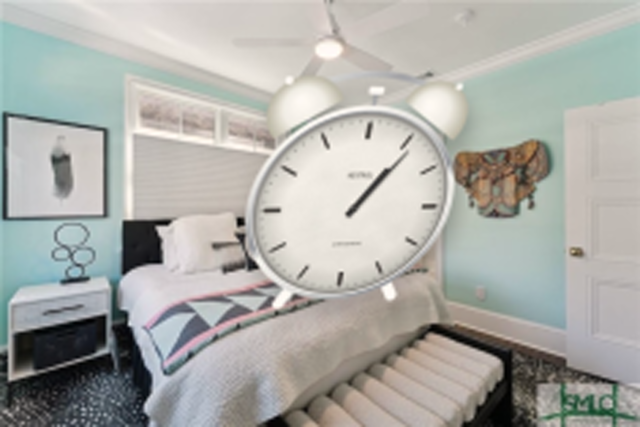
1:06
